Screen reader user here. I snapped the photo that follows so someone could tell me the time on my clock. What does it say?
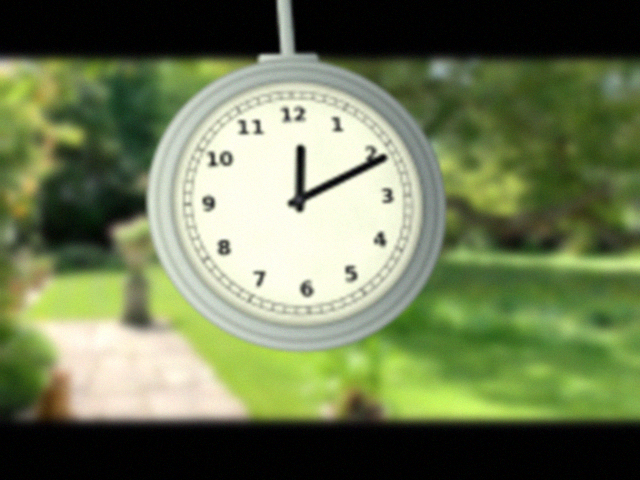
12:11
